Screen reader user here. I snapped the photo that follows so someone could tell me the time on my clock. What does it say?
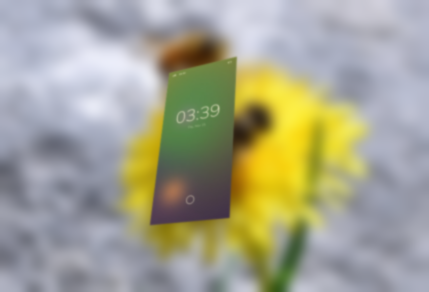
3:39
